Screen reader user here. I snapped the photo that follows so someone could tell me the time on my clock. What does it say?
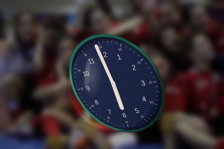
5:59
